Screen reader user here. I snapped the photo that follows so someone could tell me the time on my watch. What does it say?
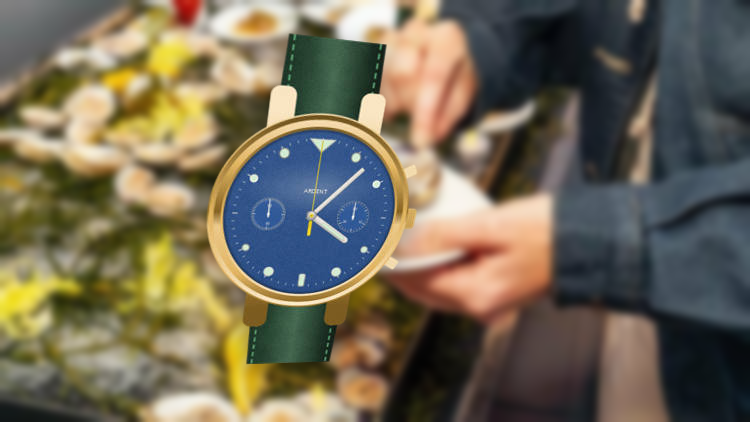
4:07
